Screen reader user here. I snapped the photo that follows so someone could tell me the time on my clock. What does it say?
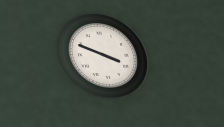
3:49
